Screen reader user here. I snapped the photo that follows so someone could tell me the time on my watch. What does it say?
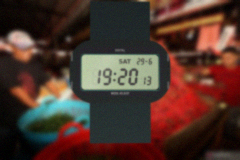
19:20
